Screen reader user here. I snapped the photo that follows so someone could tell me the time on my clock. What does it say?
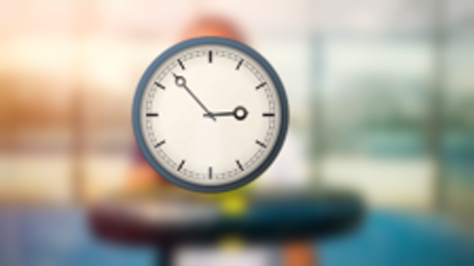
2:53
